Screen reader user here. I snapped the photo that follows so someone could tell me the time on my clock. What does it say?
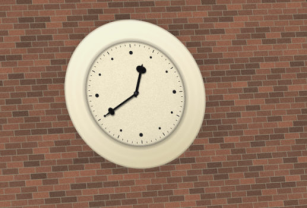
12:40
